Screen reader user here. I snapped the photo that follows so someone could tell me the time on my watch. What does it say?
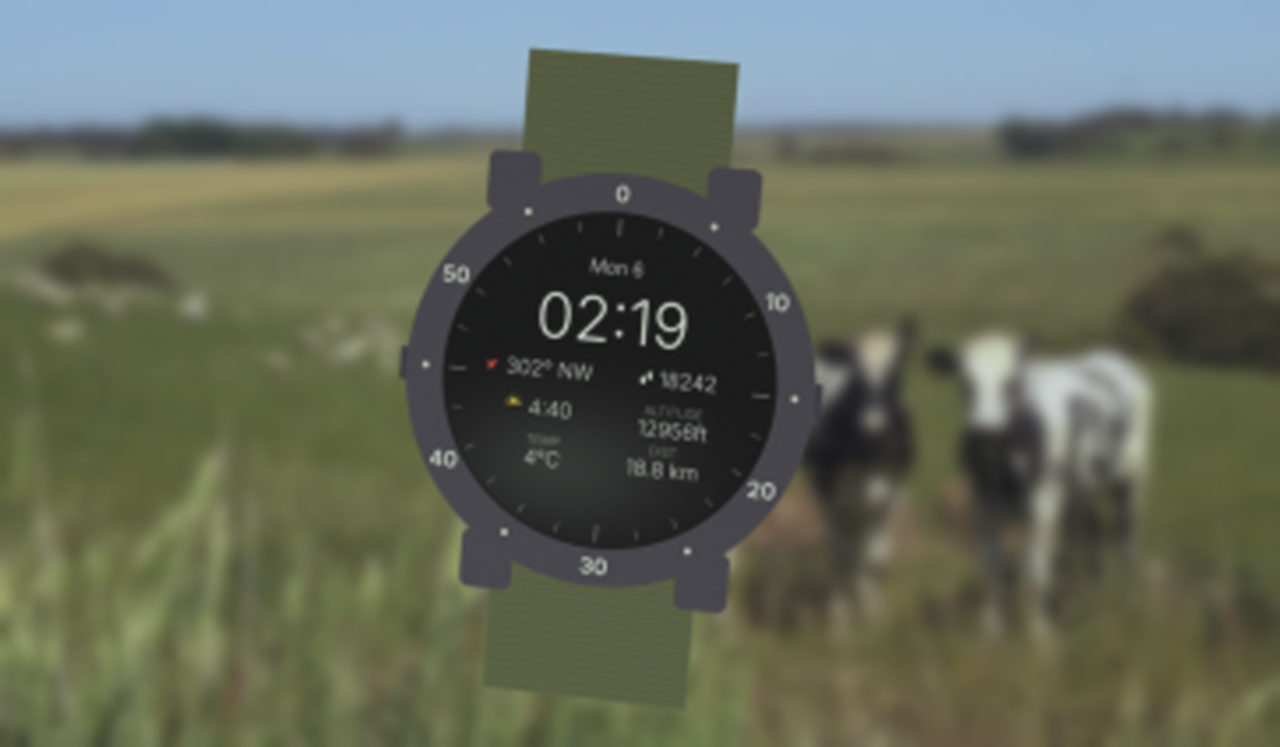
2:19
